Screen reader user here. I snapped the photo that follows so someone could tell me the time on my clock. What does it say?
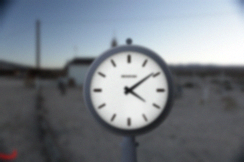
4:09
